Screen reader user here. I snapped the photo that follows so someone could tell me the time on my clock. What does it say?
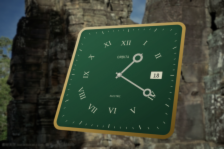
1:20
